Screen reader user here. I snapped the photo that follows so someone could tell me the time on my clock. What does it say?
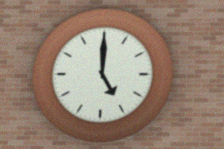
5:00
